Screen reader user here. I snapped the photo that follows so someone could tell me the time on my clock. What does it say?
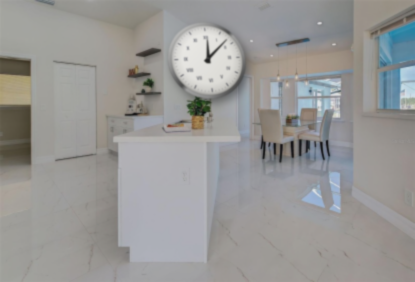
12:08
